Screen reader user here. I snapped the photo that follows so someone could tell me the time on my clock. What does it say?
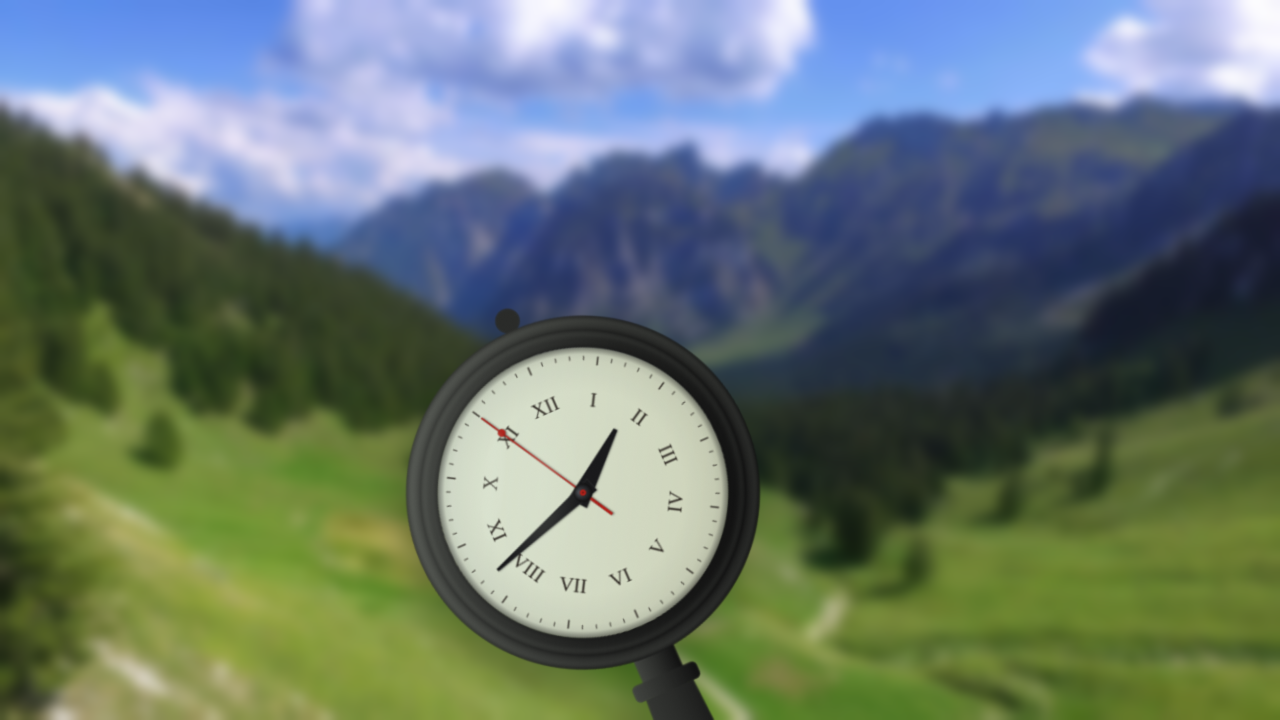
1:41:55
